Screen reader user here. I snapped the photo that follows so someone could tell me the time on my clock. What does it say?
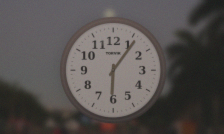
6:06
